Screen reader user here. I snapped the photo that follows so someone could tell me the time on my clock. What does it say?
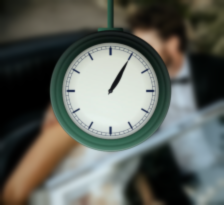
1:05
